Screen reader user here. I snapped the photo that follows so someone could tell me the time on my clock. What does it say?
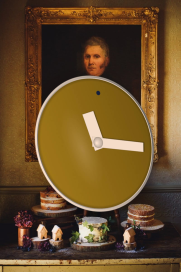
11:15
